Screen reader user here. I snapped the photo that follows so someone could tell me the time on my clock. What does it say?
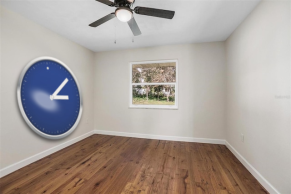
3:09
